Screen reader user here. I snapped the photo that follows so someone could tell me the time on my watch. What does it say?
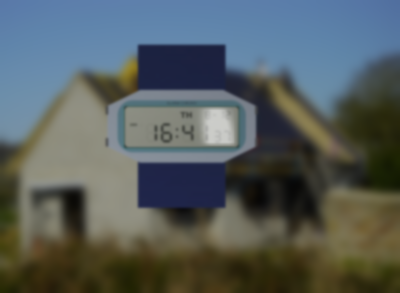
16:41:37
